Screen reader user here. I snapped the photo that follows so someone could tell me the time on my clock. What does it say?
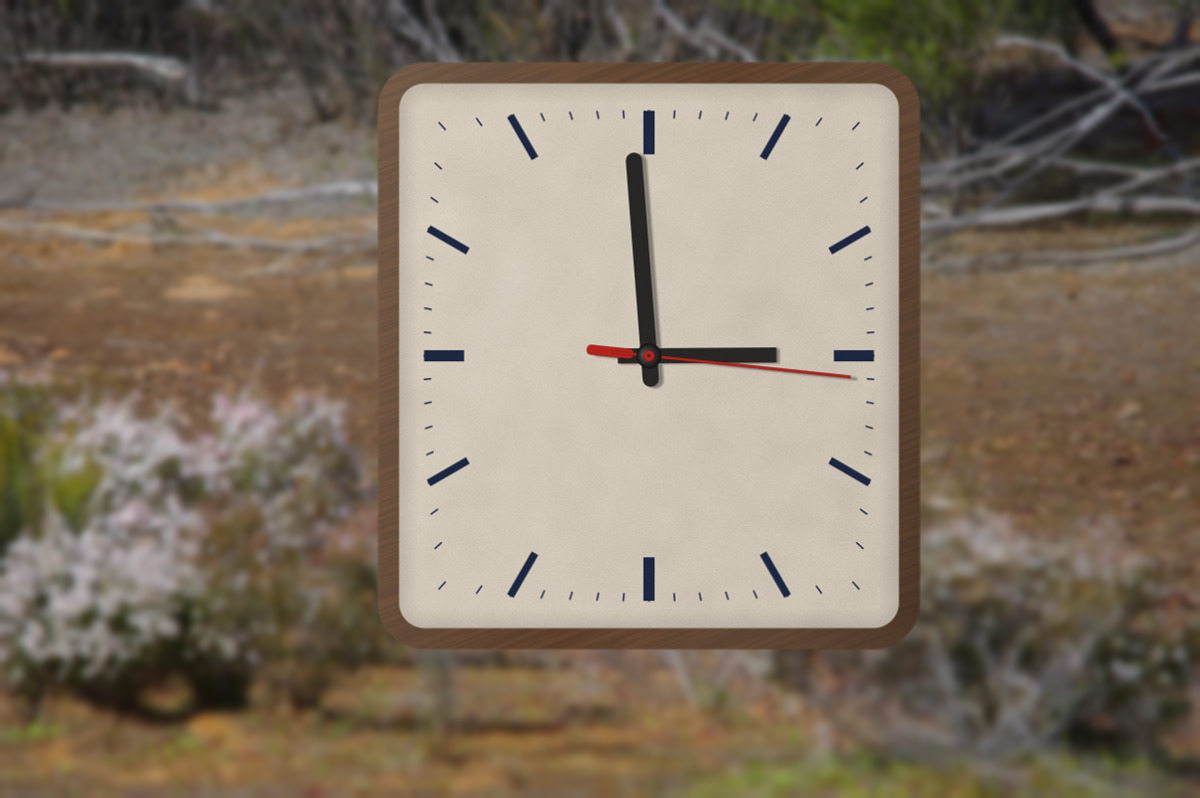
2:59:16
